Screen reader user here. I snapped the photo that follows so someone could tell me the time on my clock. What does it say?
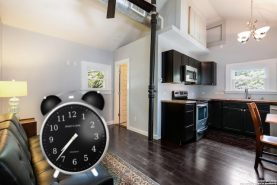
7:37
